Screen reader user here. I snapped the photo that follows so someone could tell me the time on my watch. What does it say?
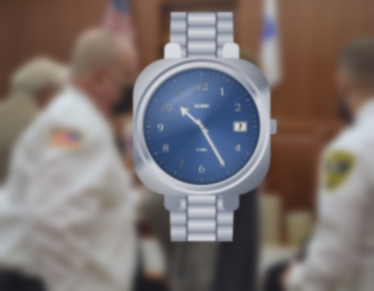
10:25
